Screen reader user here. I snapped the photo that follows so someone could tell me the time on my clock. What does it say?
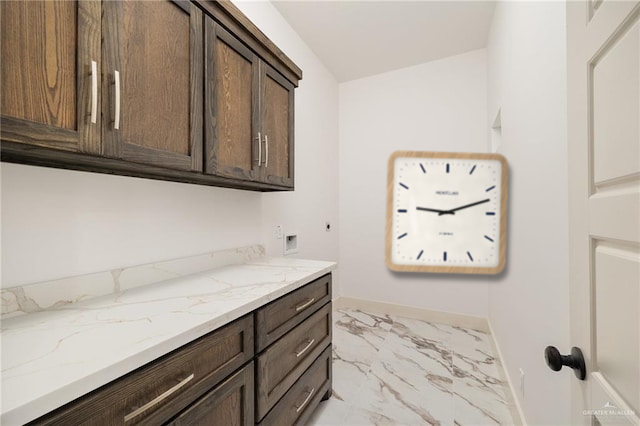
9:12
